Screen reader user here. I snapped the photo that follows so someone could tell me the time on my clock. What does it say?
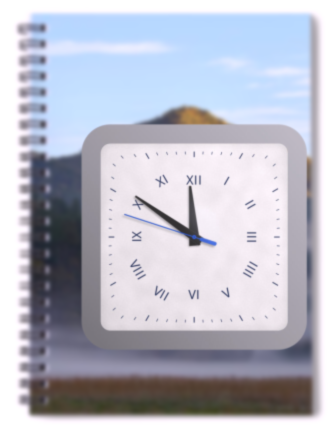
11:50:48
